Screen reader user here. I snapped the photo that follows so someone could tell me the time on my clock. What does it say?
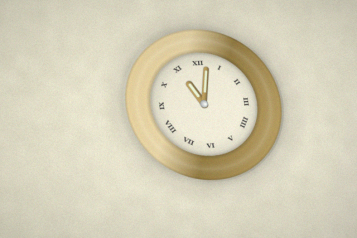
11:02
